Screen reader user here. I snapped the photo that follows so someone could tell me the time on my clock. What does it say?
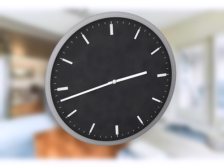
2:43
